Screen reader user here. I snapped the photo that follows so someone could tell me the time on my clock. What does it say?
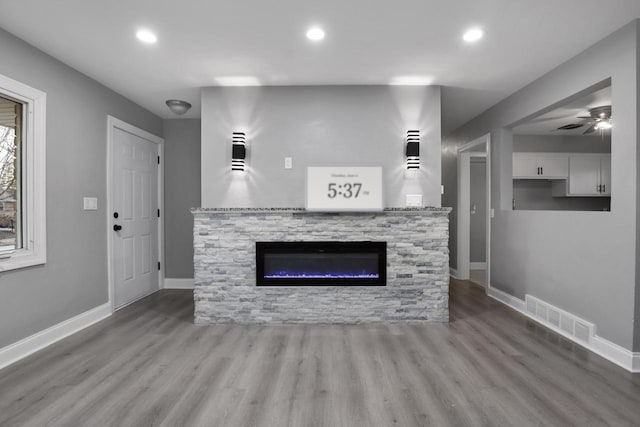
5:37
